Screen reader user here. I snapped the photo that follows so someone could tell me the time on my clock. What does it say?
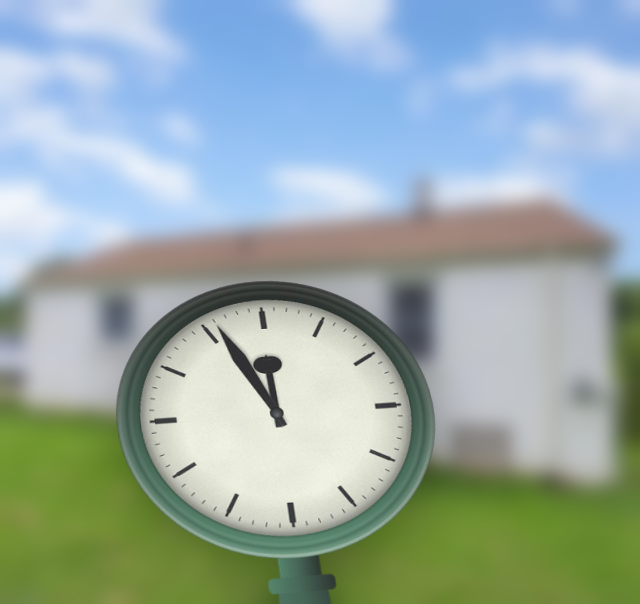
11:56
